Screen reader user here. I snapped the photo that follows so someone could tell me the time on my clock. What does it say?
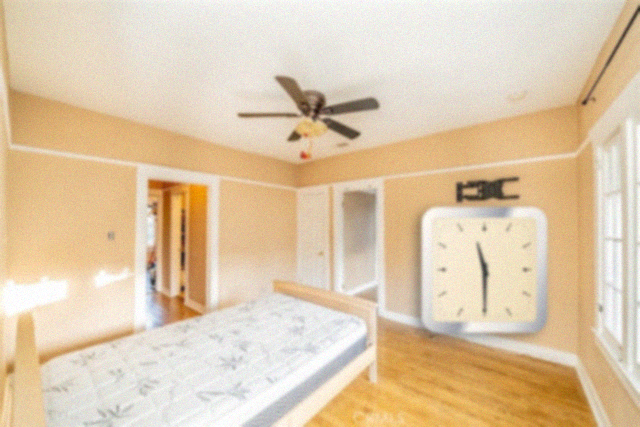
11:30
